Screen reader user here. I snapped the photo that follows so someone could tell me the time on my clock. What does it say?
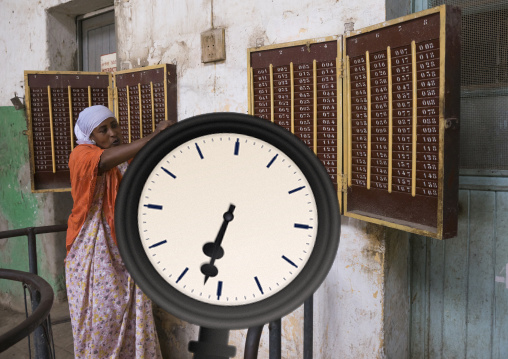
6:32
